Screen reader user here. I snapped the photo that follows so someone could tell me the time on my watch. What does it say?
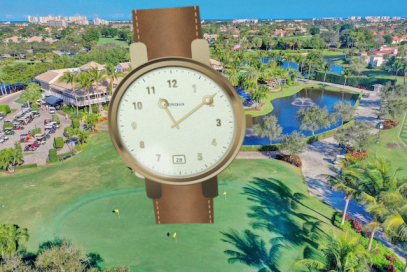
11:09
